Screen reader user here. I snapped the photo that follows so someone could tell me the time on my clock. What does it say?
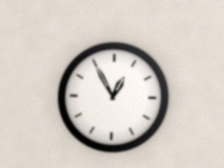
12:55
